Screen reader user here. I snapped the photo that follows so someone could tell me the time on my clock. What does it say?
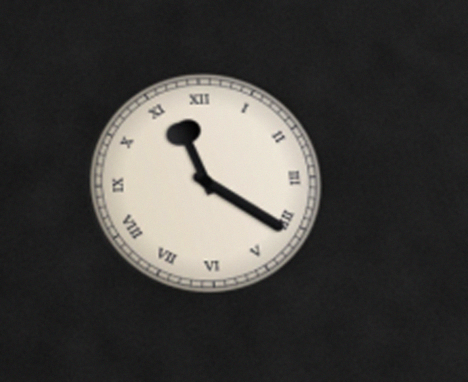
11:21
